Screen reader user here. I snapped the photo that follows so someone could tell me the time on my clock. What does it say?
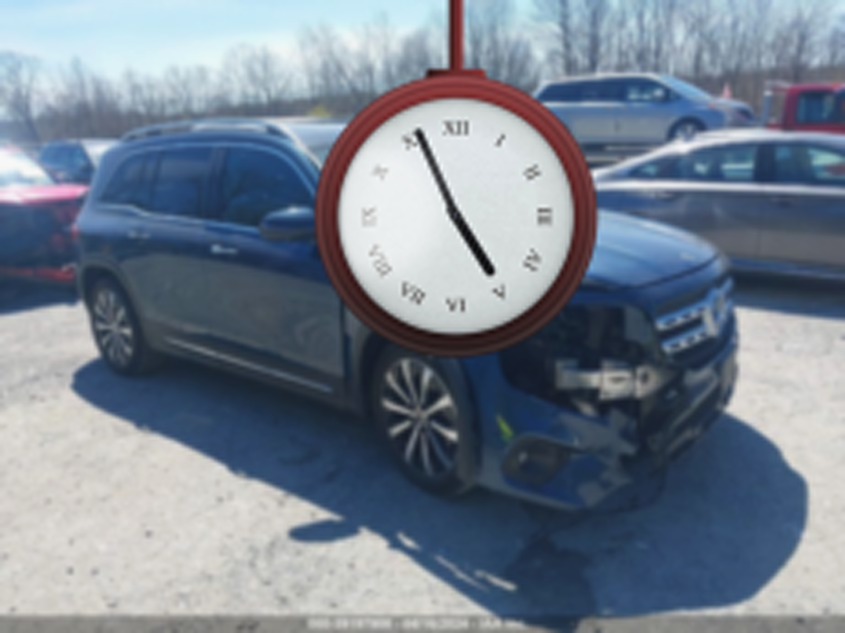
4:56
